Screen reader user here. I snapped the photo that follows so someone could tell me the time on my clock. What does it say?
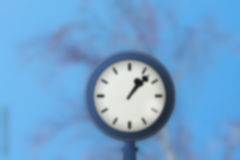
1:07
